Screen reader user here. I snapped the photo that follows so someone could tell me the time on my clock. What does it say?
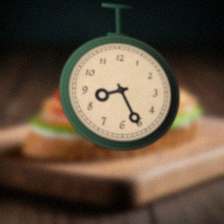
8:26
